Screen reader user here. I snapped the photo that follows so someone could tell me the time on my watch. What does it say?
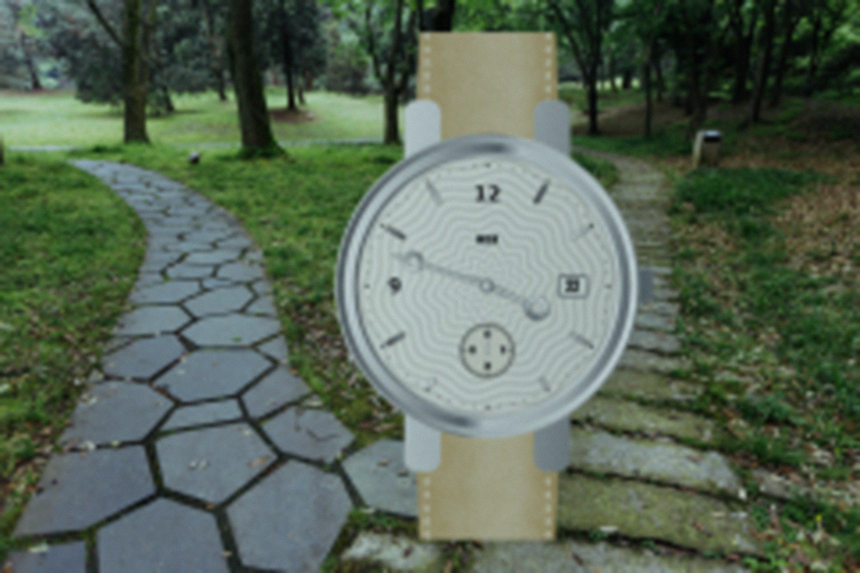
3:48
